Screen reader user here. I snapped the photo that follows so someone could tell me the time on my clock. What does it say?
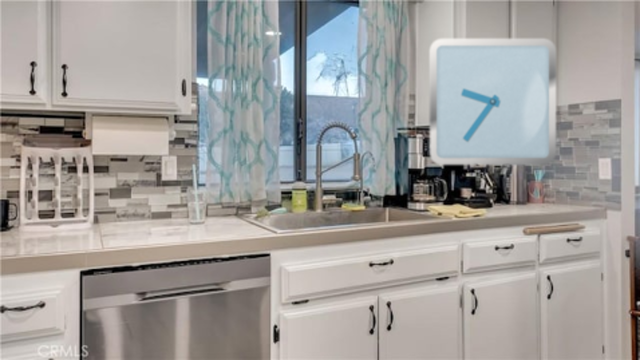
9:36
